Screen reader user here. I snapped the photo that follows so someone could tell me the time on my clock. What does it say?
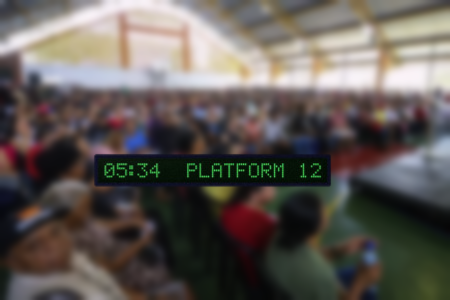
5:34
